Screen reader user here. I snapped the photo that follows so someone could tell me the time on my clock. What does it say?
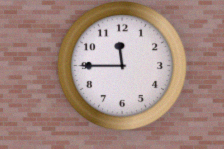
11:45
